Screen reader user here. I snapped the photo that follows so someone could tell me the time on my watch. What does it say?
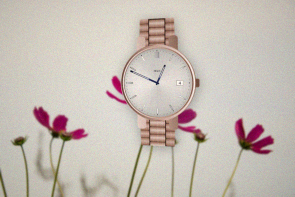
12:49
